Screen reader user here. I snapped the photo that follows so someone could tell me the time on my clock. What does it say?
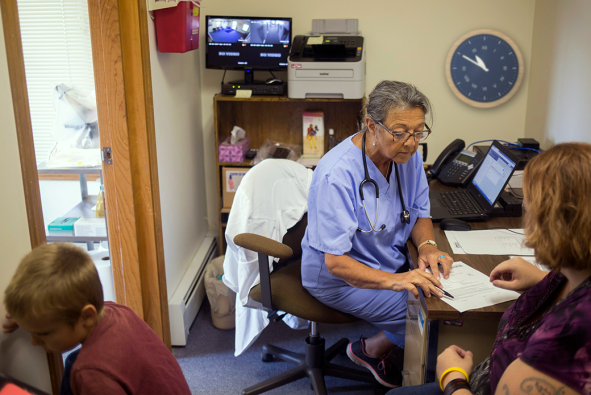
10:50
